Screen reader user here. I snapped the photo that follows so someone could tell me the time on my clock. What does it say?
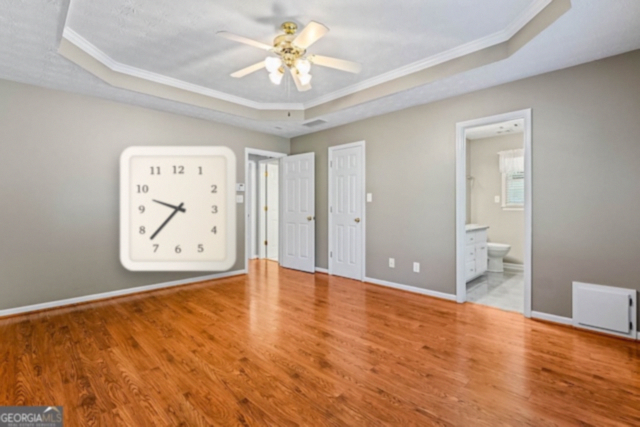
9:37
